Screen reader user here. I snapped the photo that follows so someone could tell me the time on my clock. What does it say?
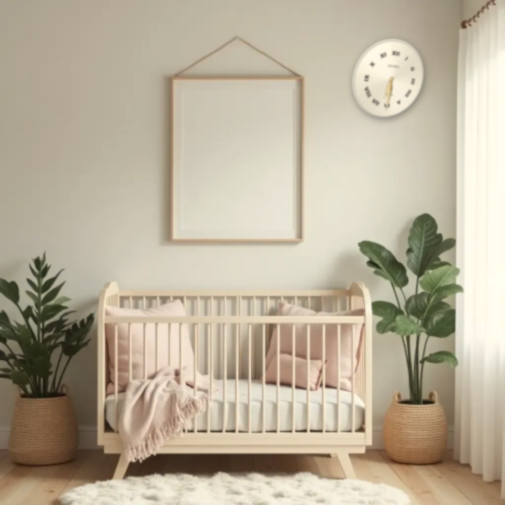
6:30
